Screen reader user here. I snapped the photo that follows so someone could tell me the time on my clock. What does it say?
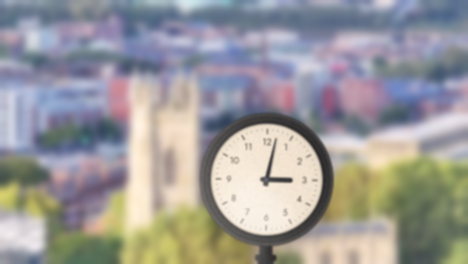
3:02
